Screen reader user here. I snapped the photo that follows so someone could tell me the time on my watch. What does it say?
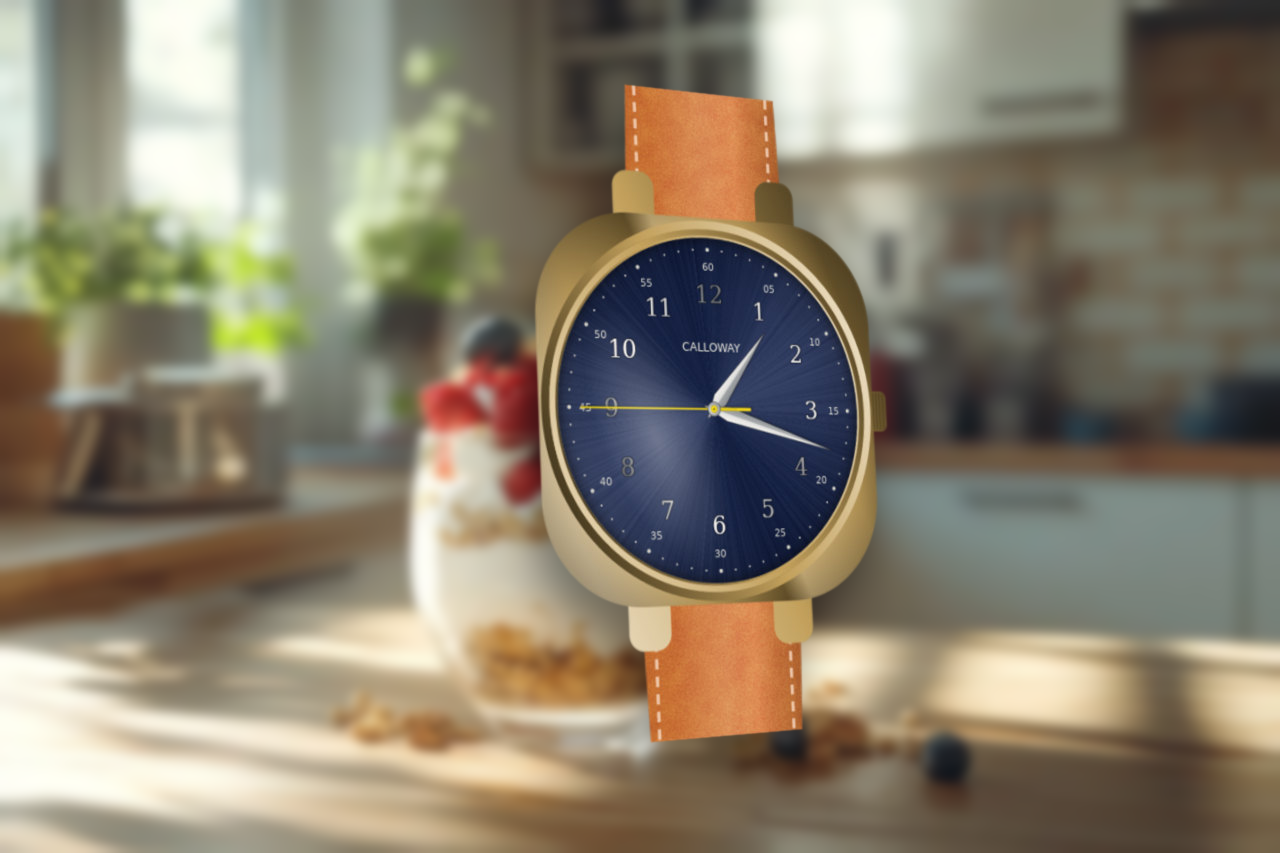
1:17:45
